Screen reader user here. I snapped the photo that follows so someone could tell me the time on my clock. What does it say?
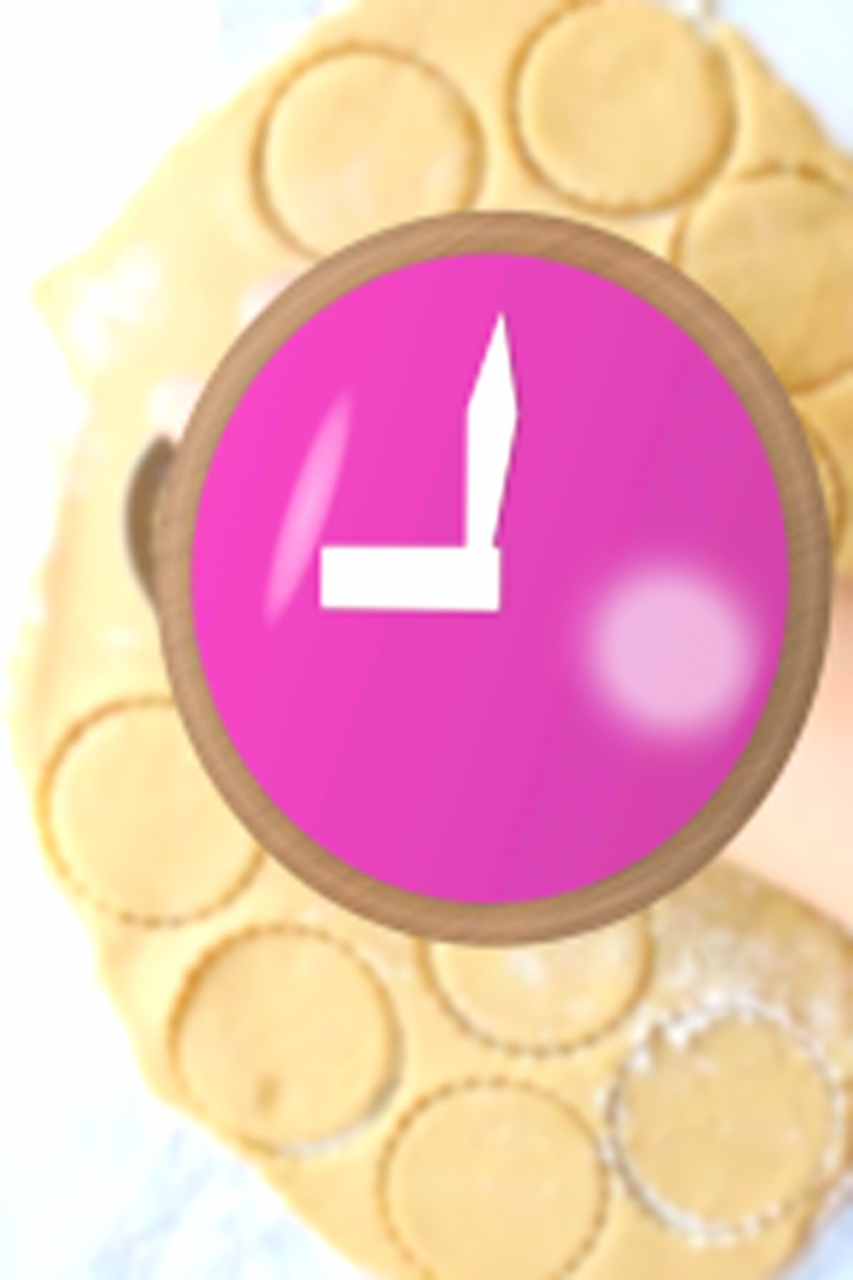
9:01
